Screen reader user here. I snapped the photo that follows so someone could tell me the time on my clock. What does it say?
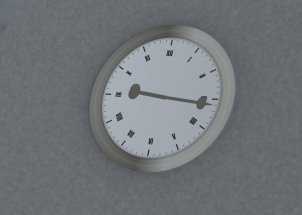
9:16
